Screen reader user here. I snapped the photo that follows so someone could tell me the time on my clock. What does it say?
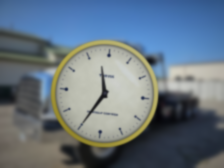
11:35
